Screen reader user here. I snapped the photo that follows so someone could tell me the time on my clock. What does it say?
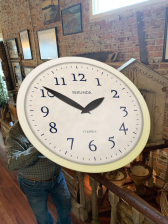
1:51
